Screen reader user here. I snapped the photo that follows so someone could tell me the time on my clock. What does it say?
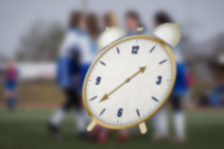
1:38
